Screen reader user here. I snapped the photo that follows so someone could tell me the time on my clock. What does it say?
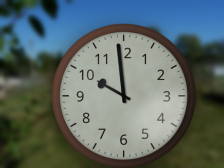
9:59
